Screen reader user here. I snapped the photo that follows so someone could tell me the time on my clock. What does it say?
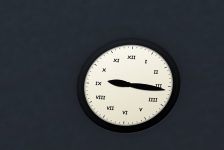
9:16
